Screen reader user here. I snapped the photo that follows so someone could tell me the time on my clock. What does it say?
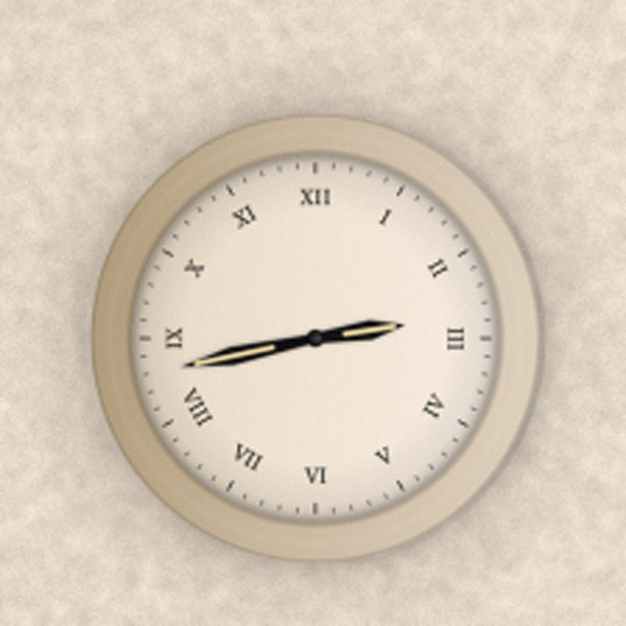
2:43
